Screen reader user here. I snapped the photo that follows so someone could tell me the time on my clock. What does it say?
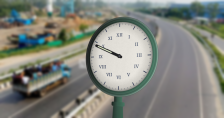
9:49
